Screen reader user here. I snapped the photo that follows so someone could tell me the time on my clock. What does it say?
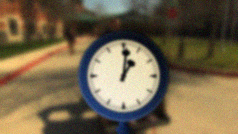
1:01
